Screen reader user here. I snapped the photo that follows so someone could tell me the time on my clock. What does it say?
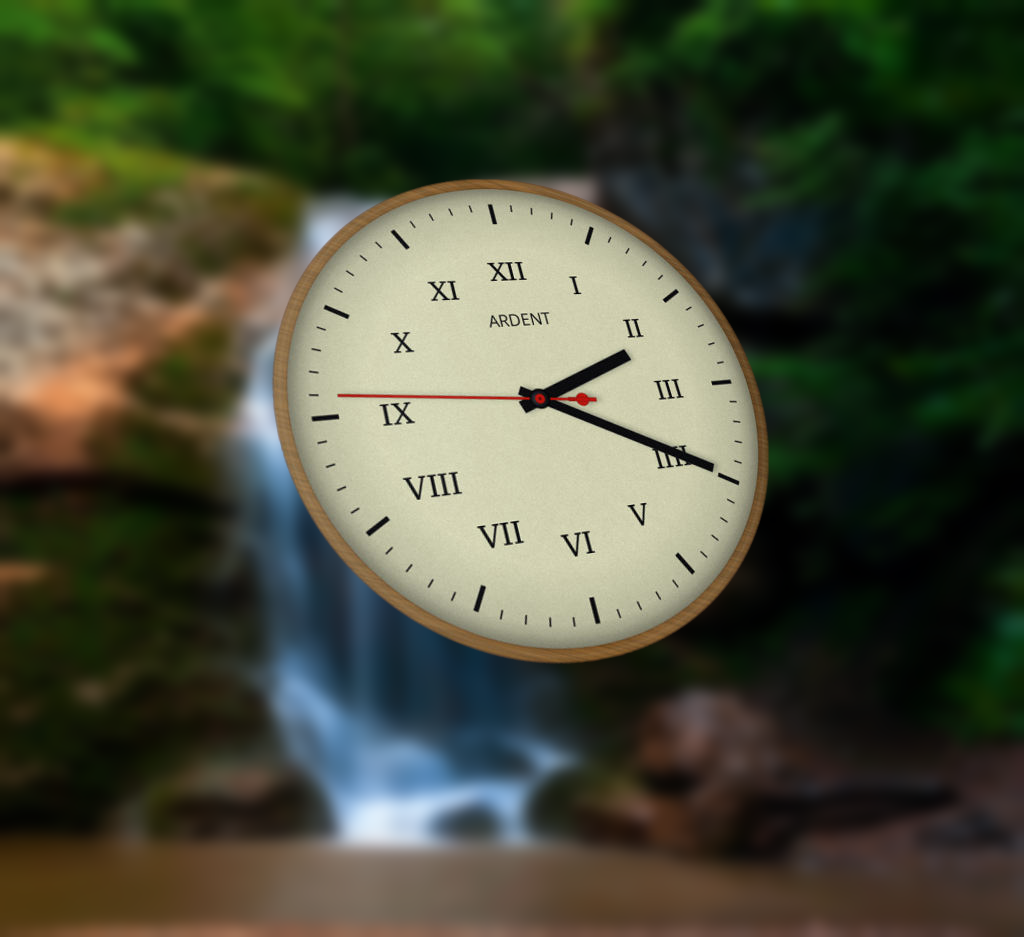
2:19:46
